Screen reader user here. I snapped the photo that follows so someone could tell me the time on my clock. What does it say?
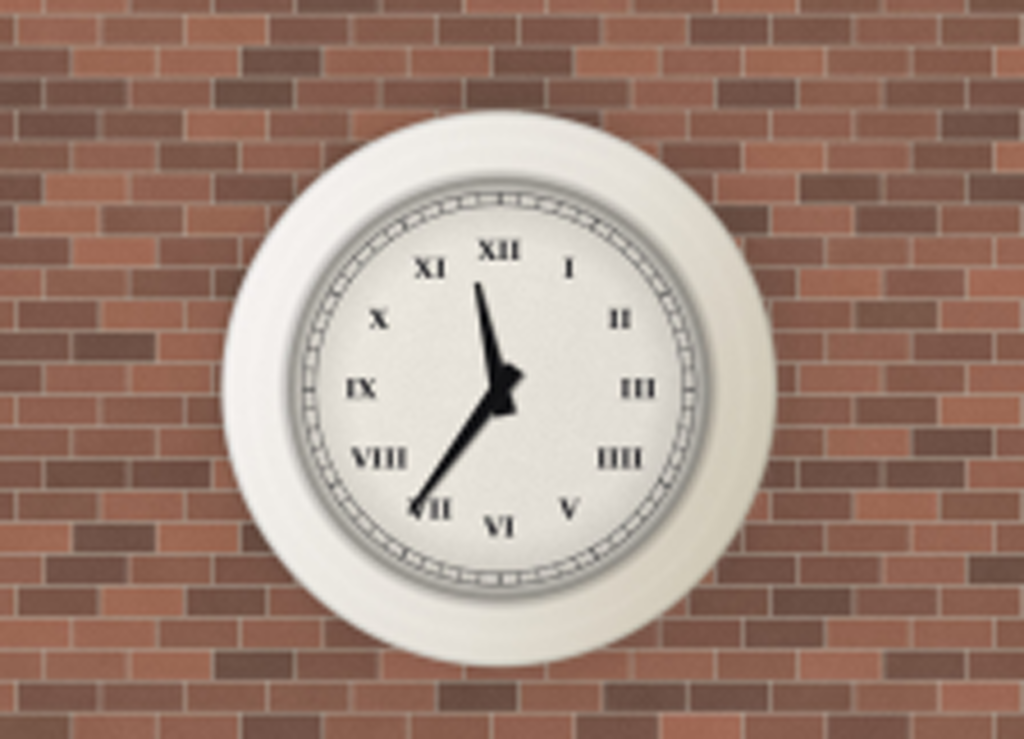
11:36
